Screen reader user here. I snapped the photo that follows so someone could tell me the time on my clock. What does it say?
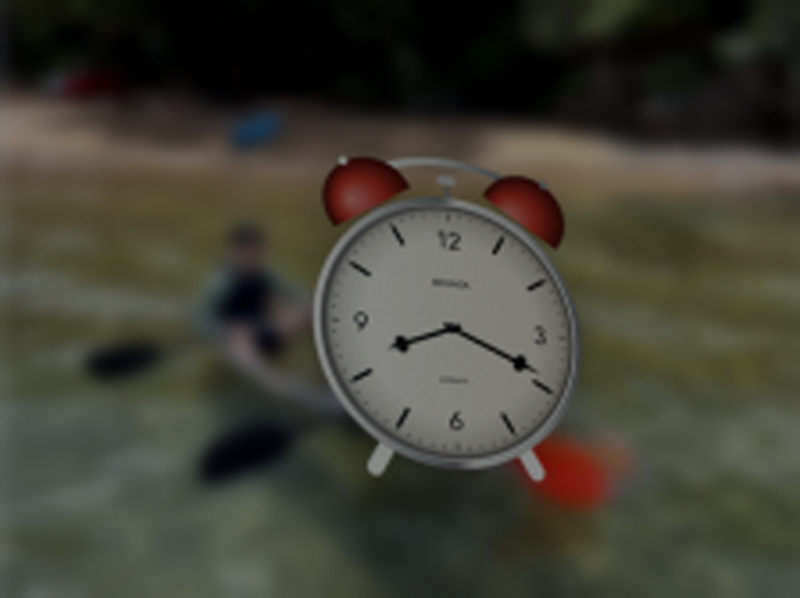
8:19
